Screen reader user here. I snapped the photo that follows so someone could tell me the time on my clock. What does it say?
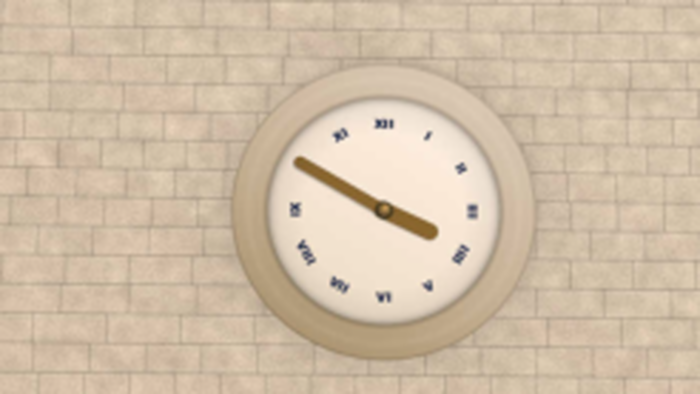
3:50
